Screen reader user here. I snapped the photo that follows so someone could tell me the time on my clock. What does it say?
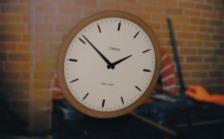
1:51
